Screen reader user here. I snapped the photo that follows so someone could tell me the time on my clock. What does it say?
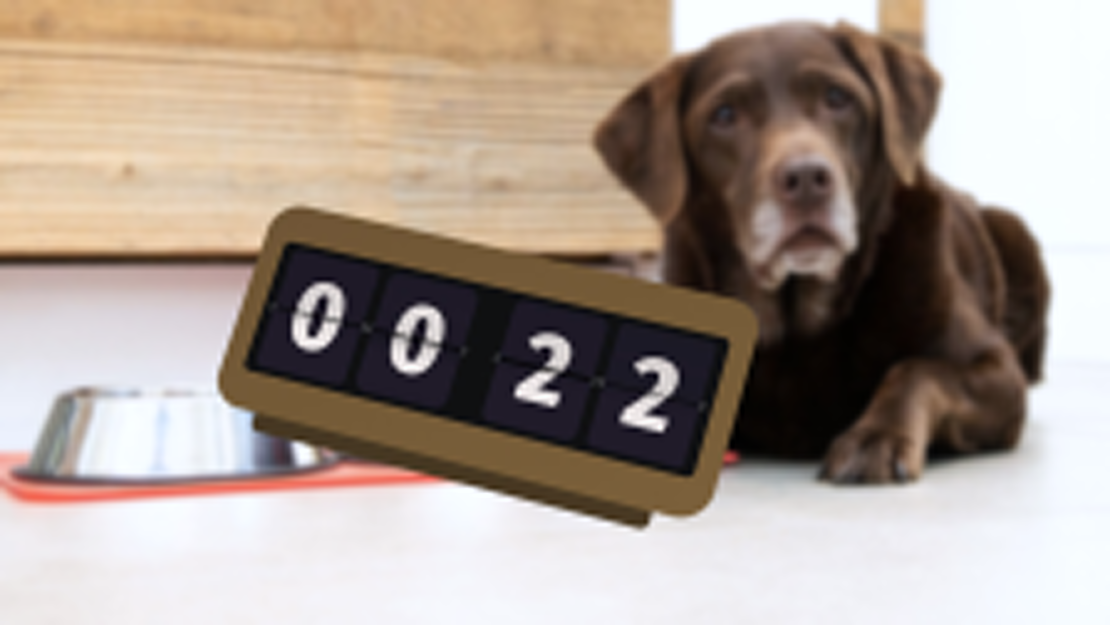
0:22
